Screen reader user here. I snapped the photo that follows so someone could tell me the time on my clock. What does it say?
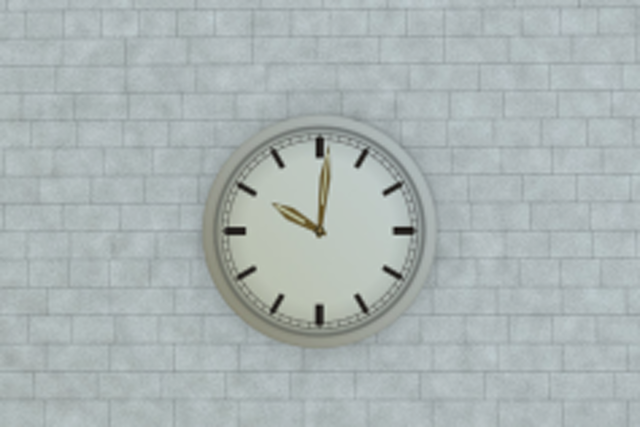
10:01
